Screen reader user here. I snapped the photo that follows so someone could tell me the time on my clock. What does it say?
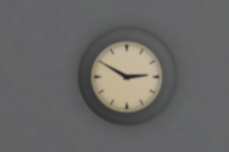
2:50
